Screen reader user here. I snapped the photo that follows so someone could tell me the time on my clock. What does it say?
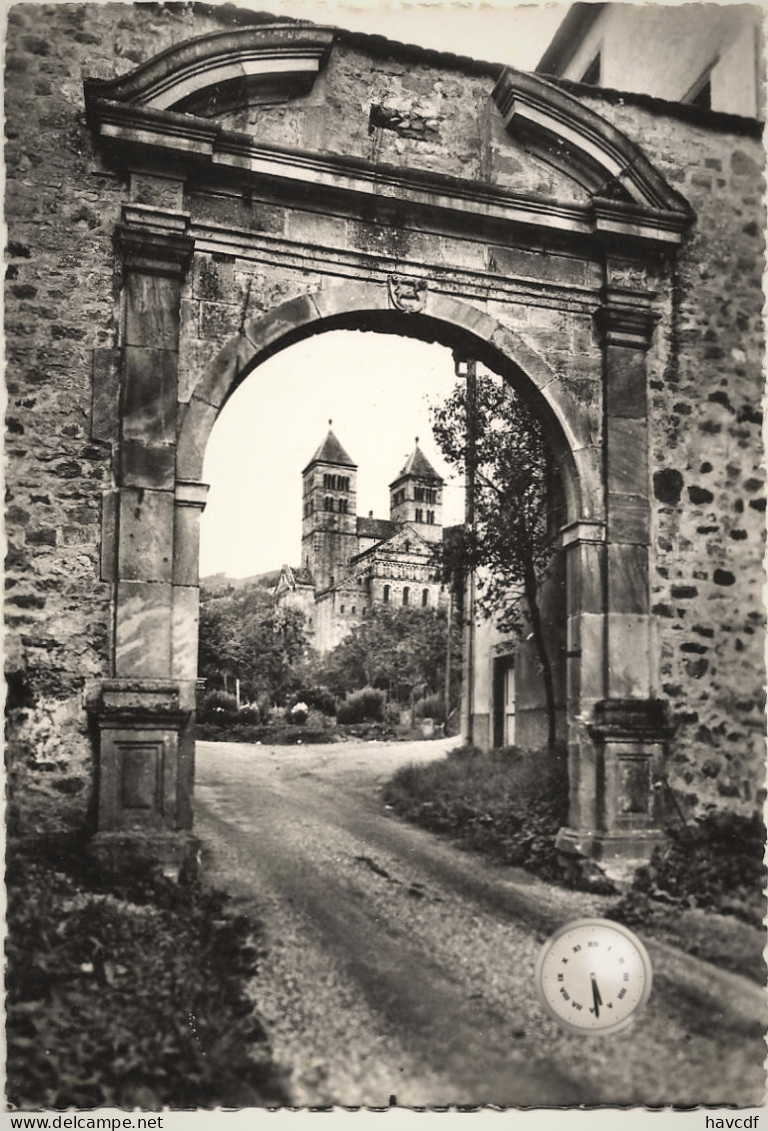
5:29
